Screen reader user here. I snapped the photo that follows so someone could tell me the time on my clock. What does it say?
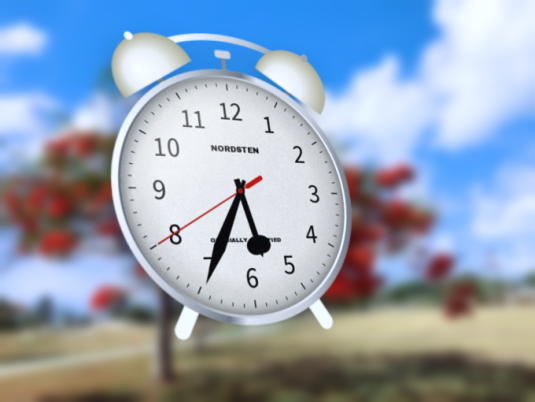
5:34:40
